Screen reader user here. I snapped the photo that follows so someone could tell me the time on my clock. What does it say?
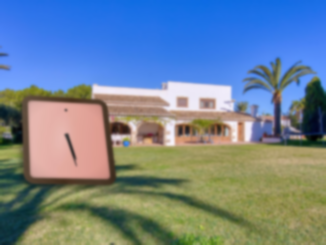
5:28
